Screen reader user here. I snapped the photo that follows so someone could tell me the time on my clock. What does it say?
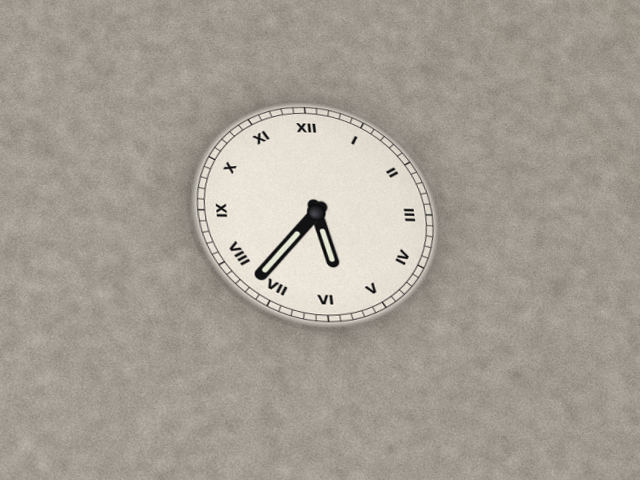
5:37
